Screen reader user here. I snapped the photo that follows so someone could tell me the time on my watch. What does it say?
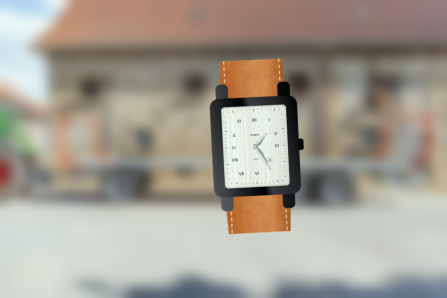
1:25
